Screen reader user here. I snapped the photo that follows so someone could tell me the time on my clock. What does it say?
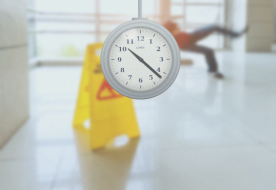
10:22
